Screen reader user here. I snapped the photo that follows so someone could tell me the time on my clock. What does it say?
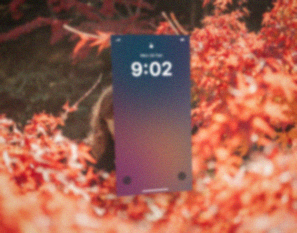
9:02
